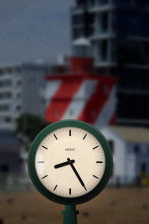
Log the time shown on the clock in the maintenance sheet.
8:25
